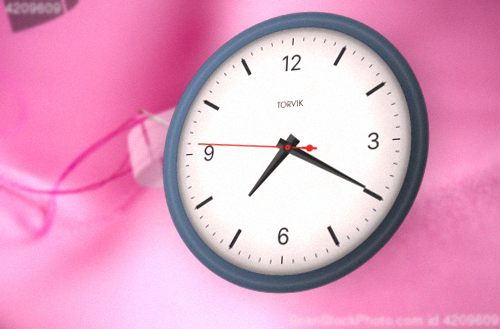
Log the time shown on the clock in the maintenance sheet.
7:19:46
